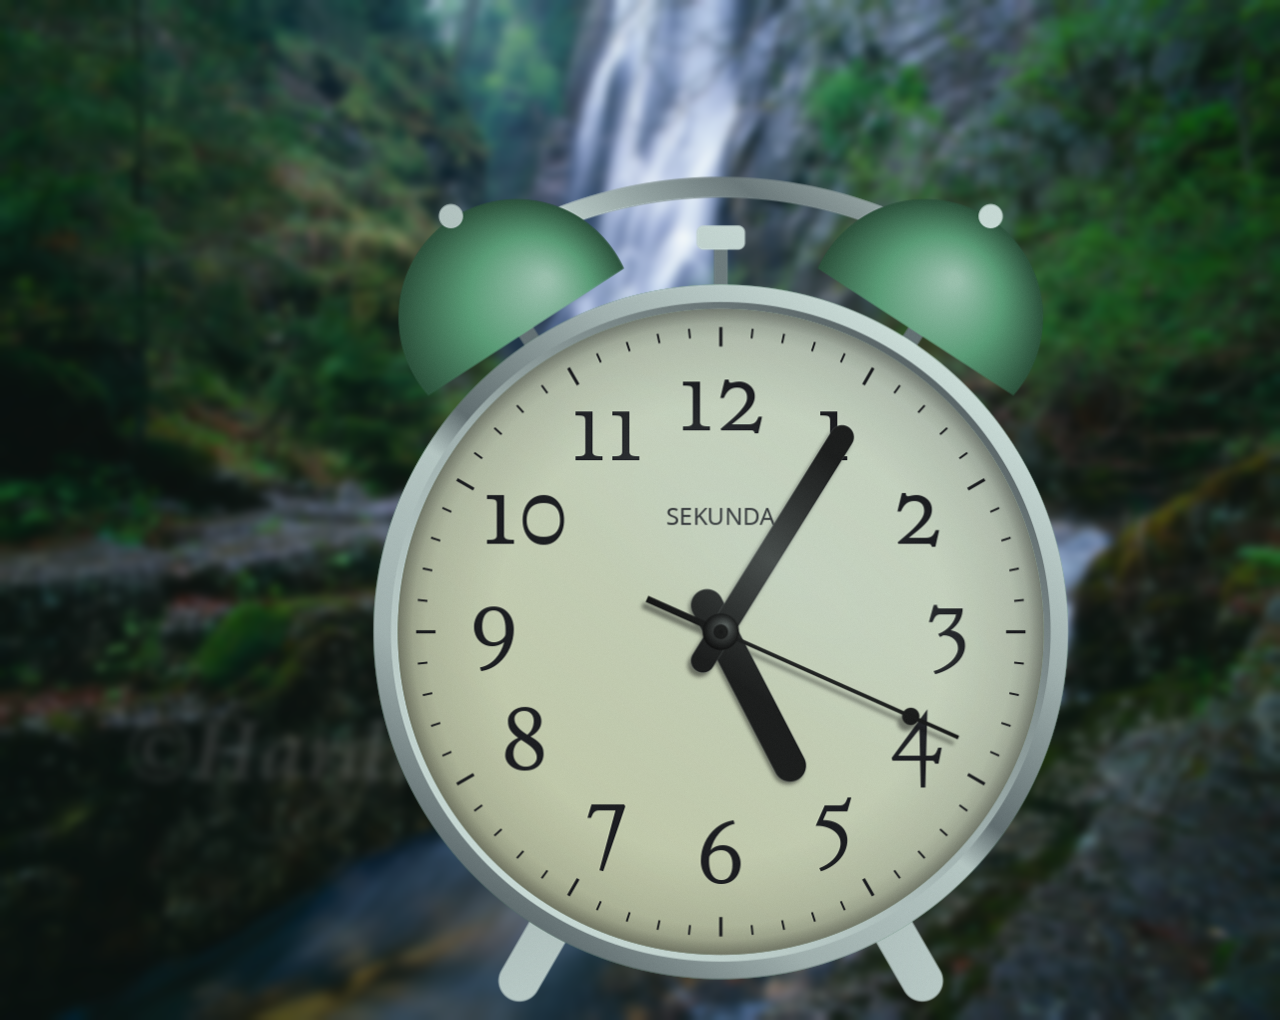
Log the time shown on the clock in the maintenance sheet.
5:05:19
